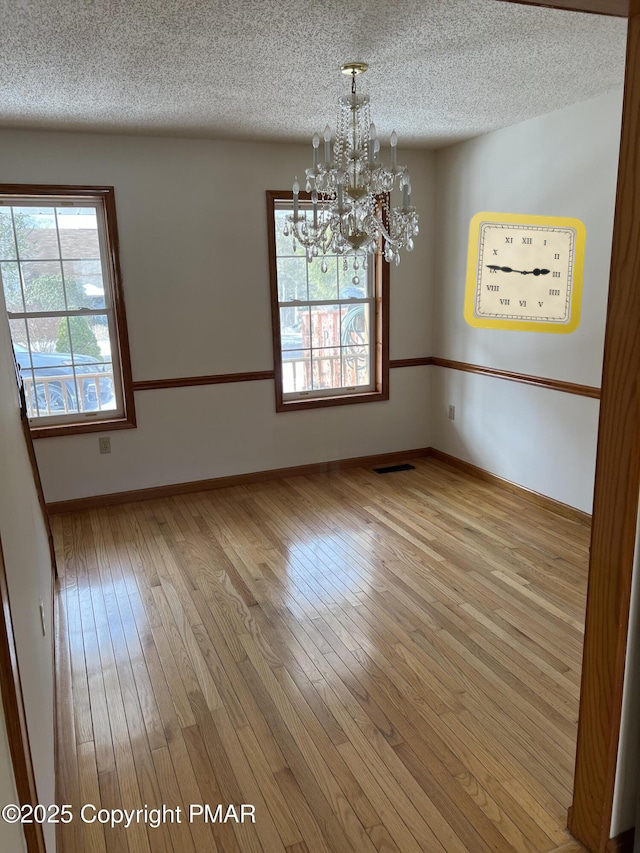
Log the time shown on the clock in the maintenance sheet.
2:46
